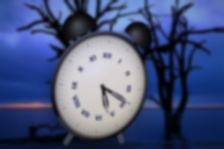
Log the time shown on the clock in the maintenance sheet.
5:19
